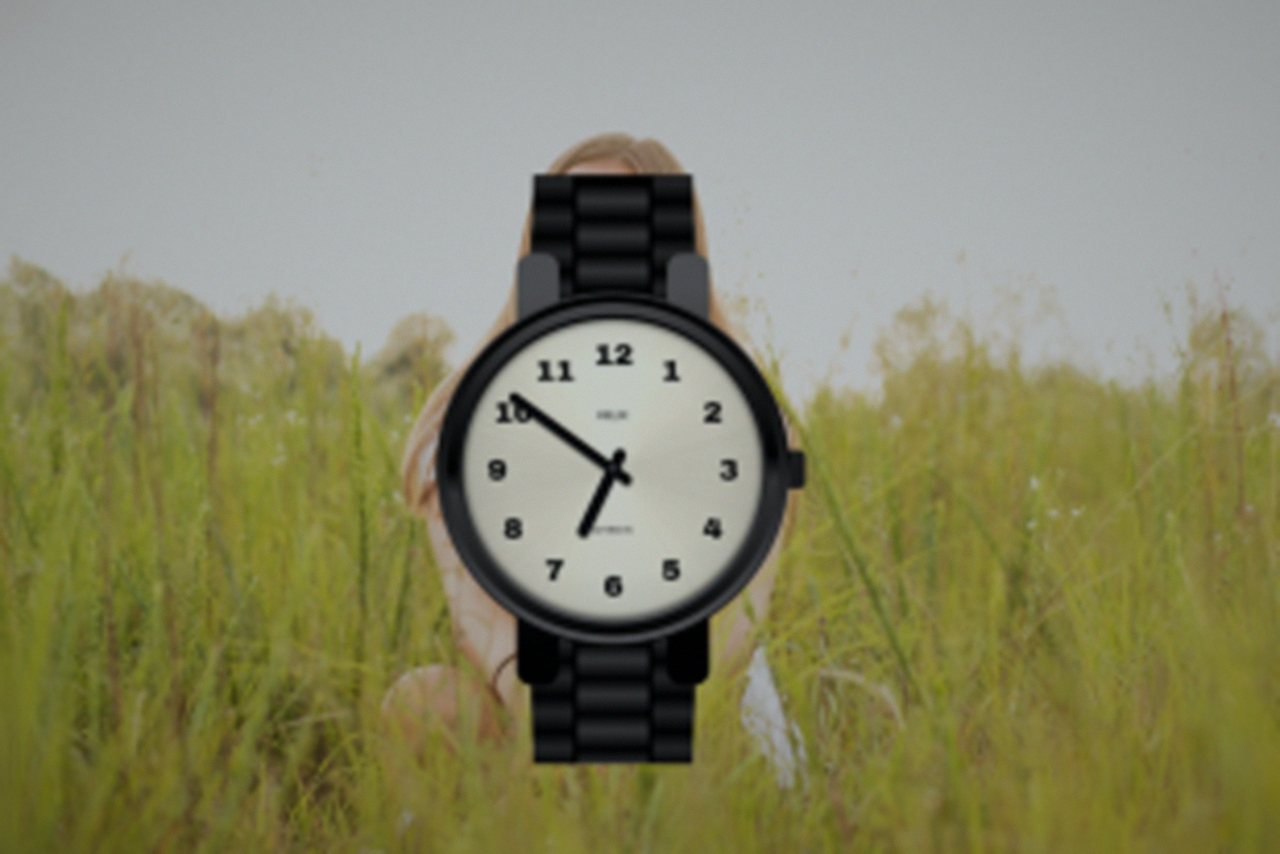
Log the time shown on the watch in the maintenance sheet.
6:51
